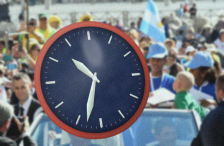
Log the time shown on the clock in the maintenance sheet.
10:33
